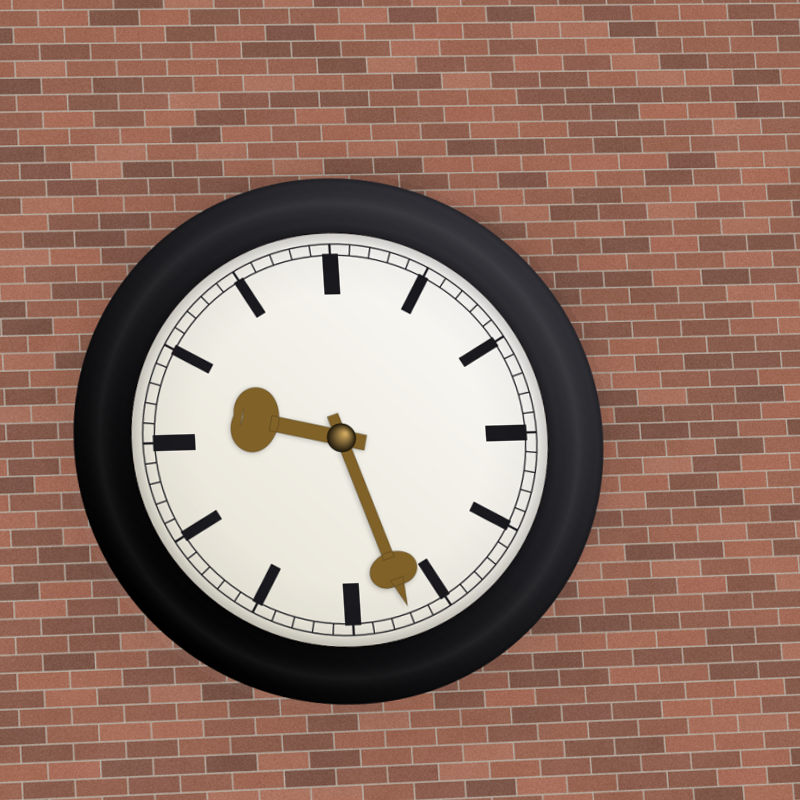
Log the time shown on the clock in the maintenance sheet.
9:27
